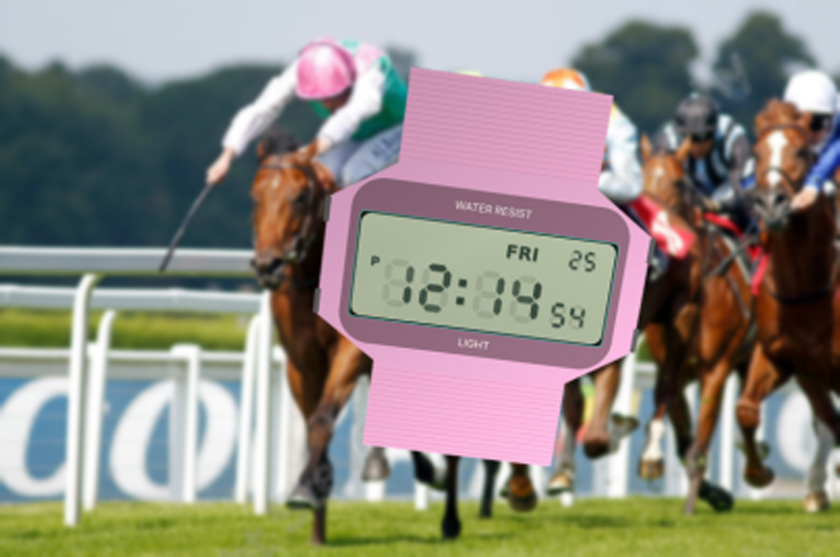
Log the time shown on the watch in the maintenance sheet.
12:14:54
